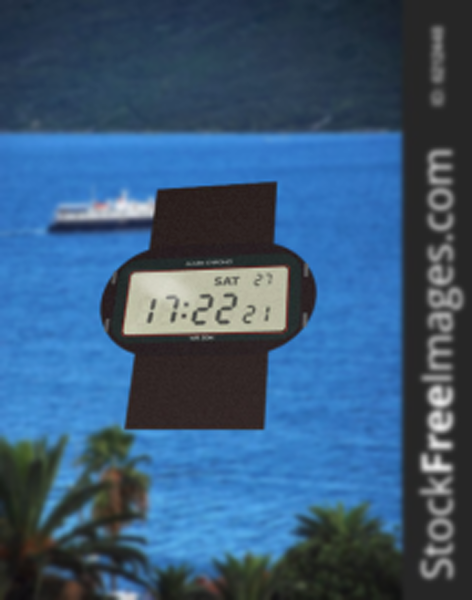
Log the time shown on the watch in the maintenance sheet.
17:22:21
